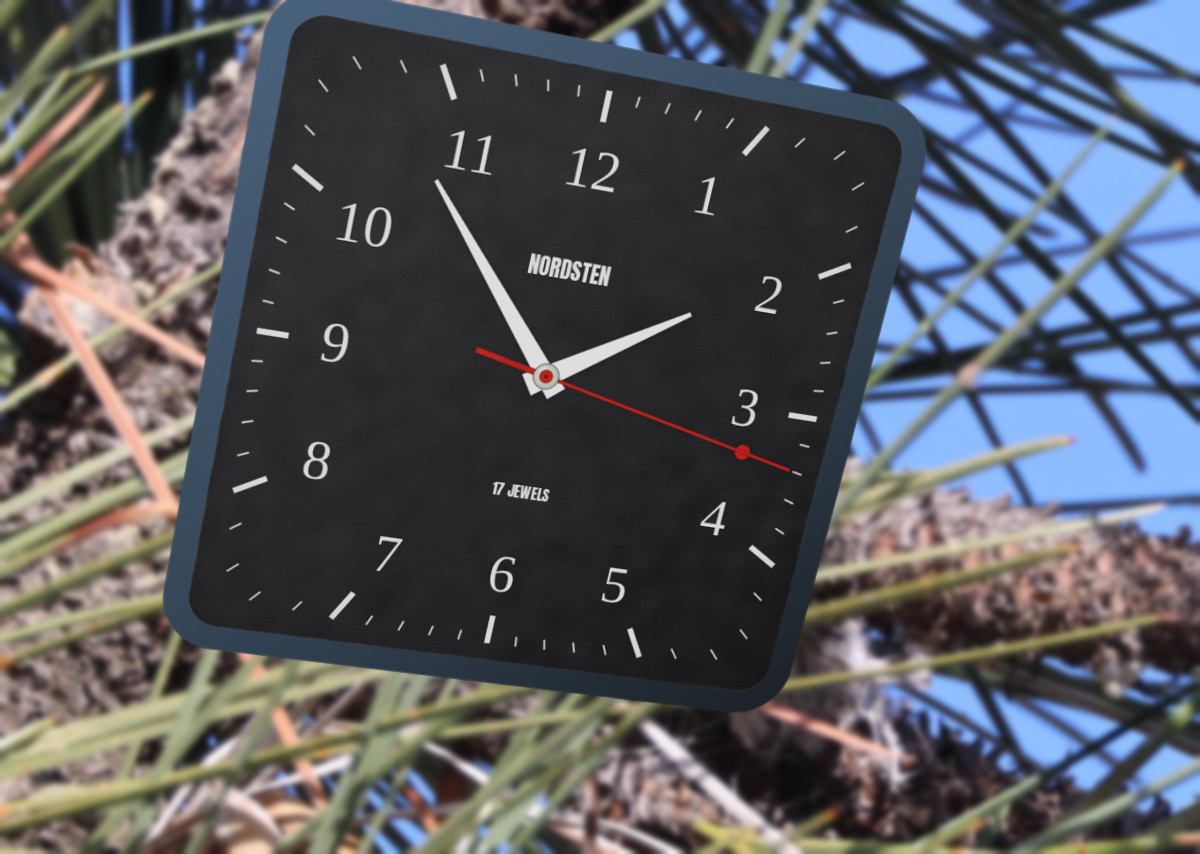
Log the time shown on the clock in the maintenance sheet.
1:53:17
